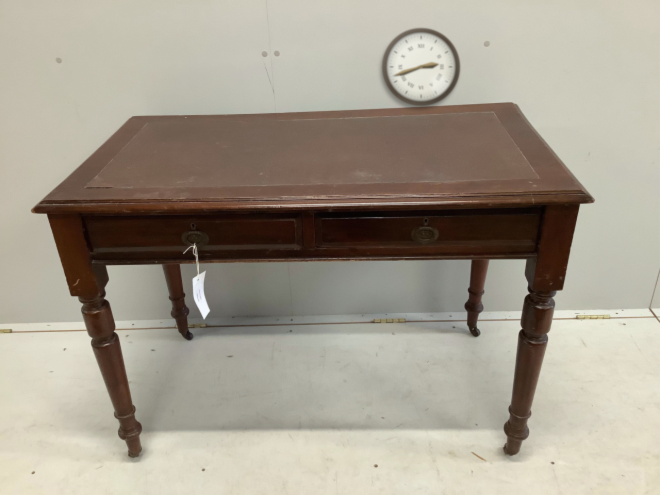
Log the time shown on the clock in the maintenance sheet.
2:42
